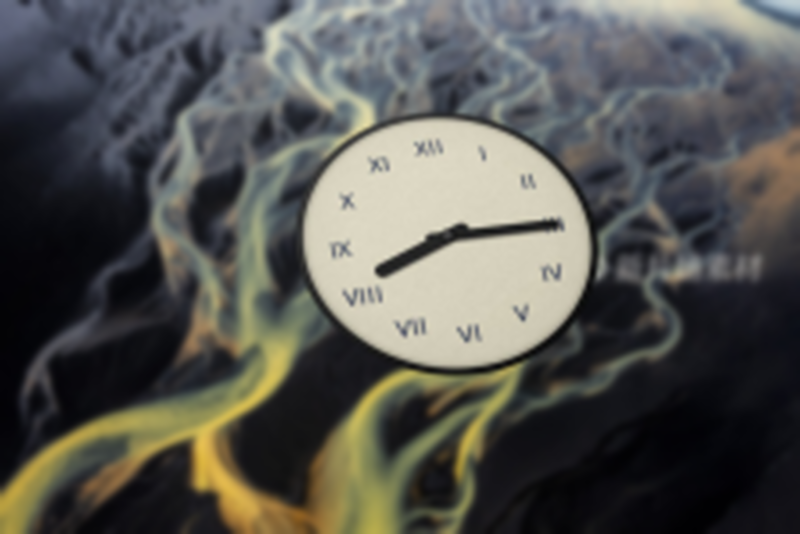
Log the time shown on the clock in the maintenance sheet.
8:15
